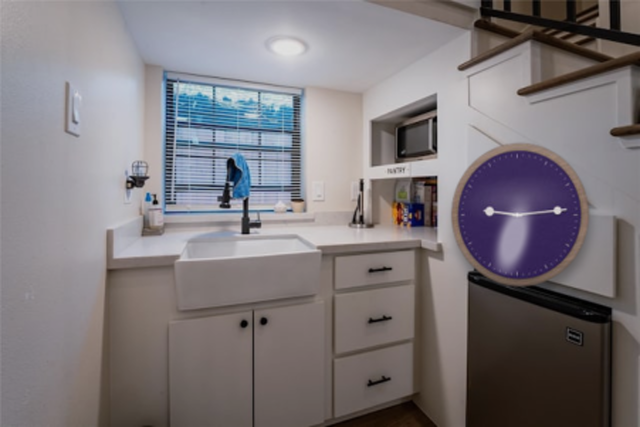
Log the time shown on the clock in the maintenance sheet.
9:14
